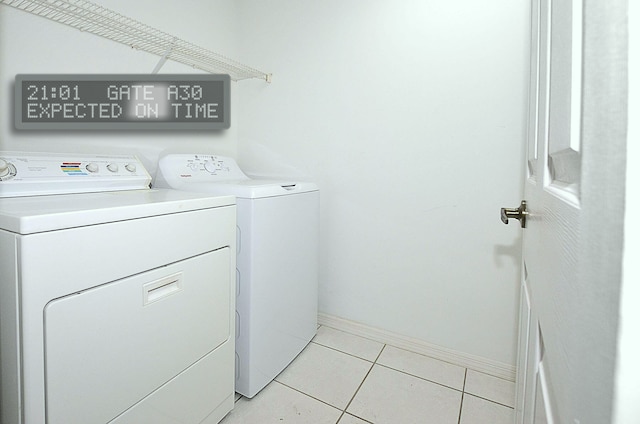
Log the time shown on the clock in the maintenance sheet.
21:01
